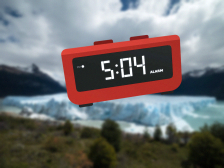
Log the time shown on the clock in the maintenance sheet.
5:04
